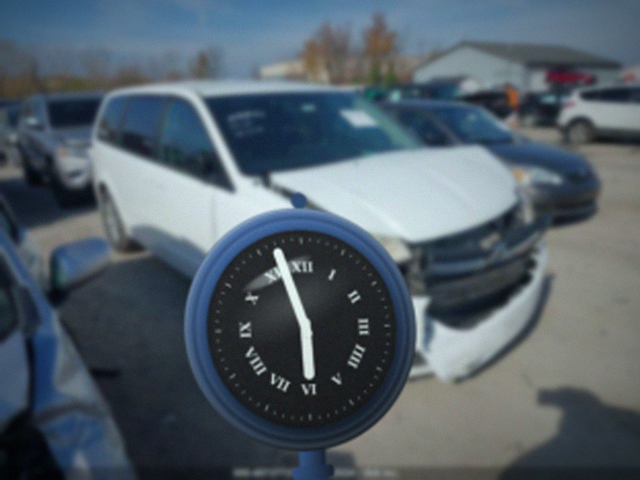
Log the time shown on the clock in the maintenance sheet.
5:57
